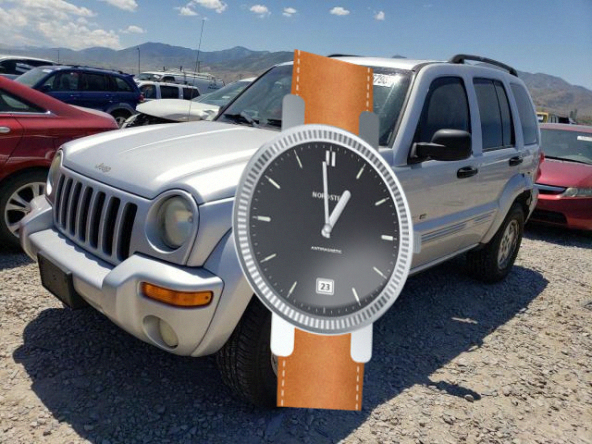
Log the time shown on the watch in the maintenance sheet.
12:59
